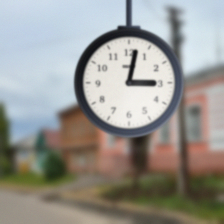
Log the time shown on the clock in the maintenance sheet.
3:02
